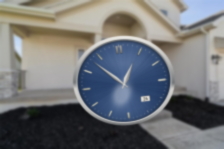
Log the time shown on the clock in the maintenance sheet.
12:53
